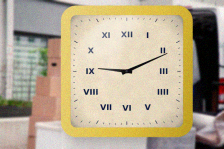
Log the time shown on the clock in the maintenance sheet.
9:11
